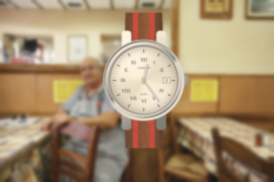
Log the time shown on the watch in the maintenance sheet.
12:24
